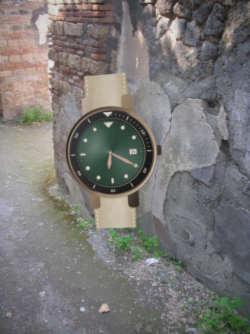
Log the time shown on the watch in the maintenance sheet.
6:20
